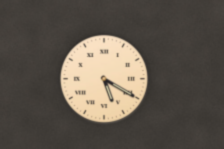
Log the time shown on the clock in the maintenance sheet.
5:20
